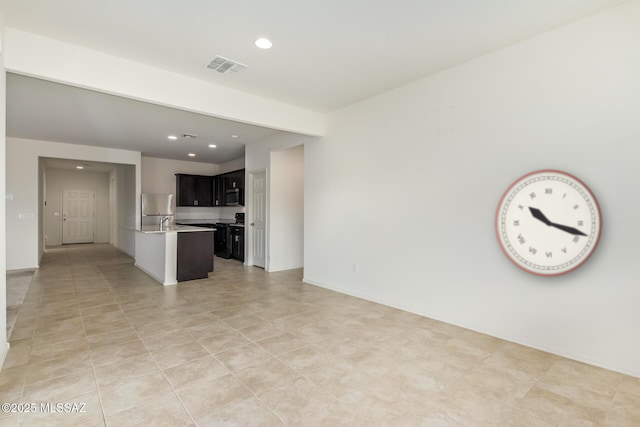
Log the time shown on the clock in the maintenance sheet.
10:18
